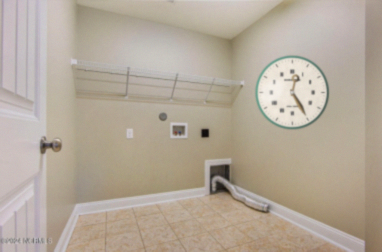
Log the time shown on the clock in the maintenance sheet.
12:25
